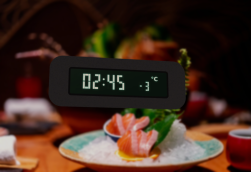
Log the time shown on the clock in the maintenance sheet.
2:45
